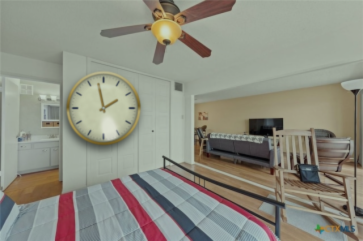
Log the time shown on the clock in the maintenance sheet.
1:58
